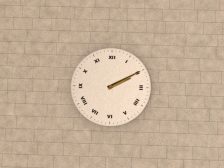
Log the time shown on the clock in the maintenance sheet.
2:10
